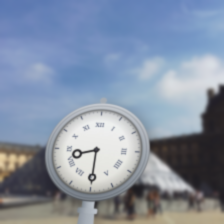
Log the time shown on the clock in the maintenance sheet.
8:30
